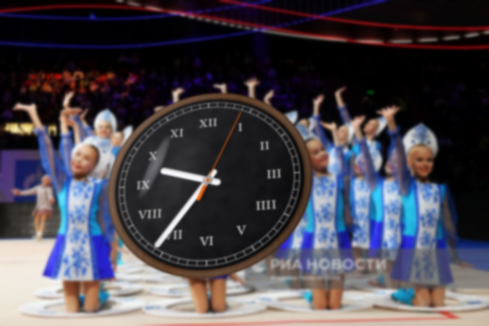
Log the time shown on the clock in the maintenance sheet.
9:36:04
